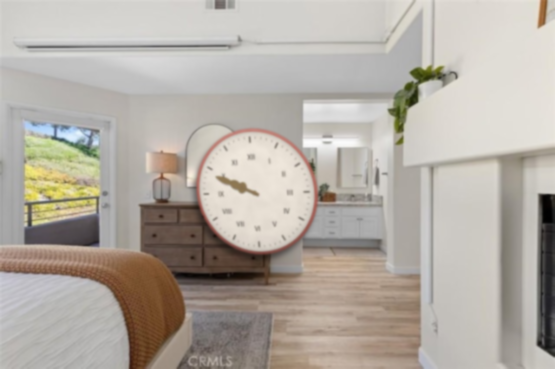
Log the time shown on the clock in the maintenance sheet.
9:49
